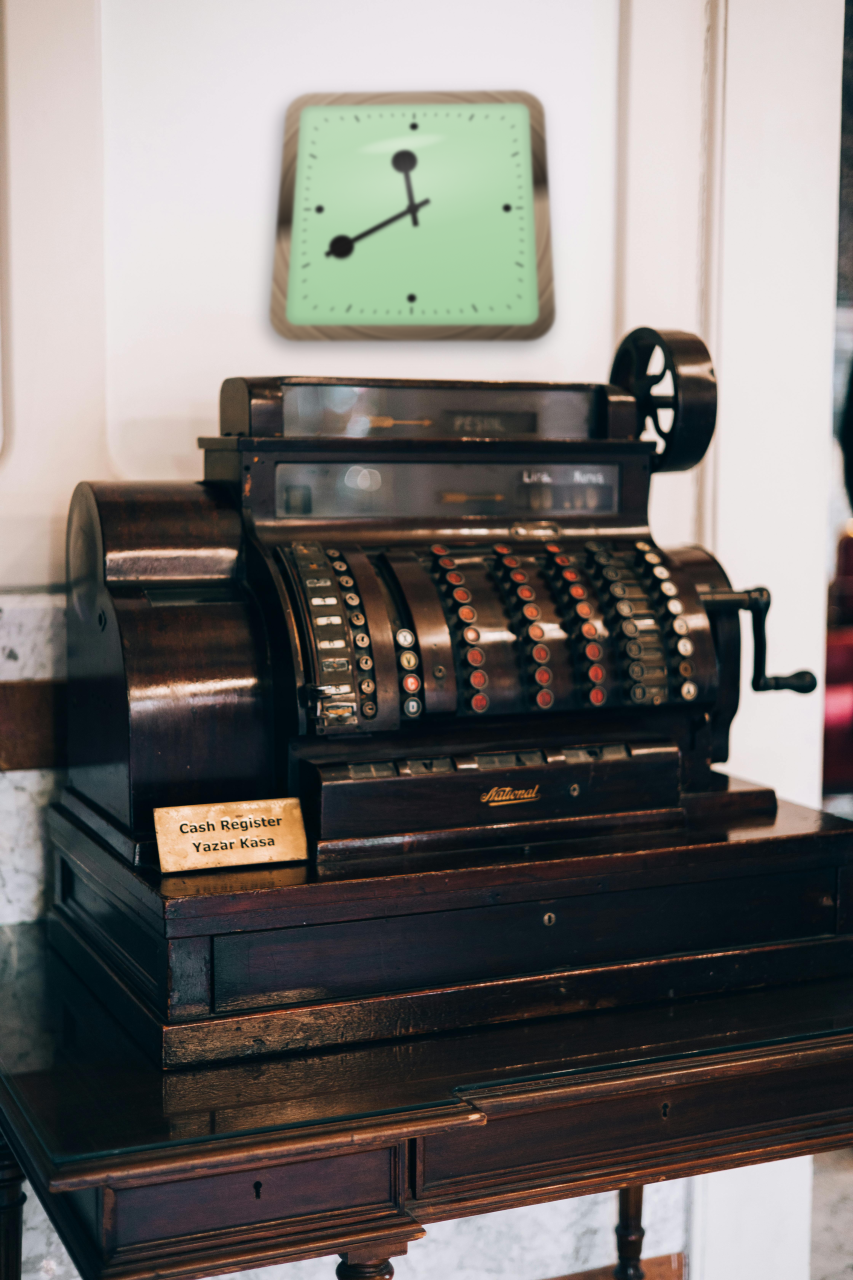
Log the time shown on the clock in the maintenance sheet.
11:40
